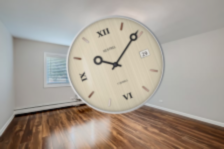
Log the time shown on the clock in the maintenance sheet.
10:09
